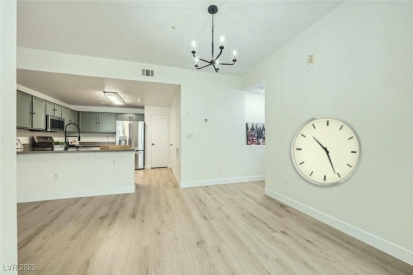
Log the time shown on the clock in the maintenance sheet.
10:26
